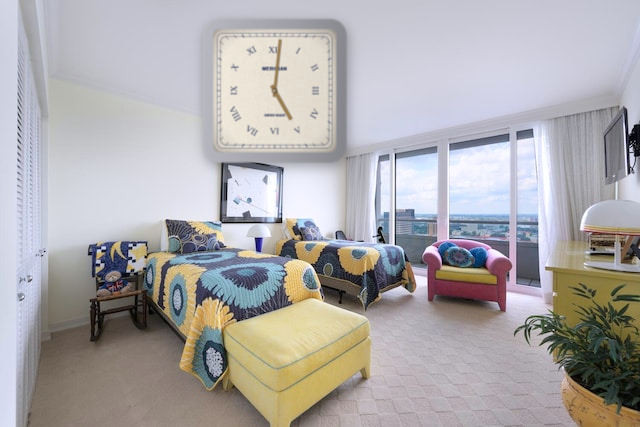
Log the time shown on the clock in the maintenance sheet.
5:01
